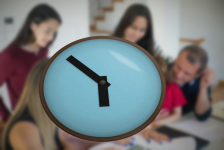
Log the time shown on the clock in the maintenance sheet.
5:52
